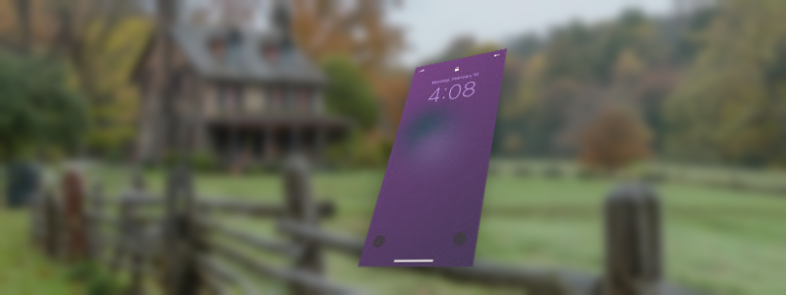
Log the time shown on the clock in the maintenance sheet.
4:08
